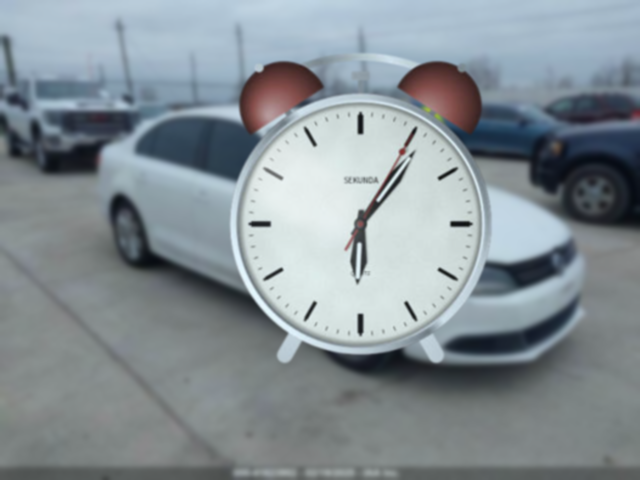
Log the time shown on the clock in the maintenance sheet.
6:06:05
